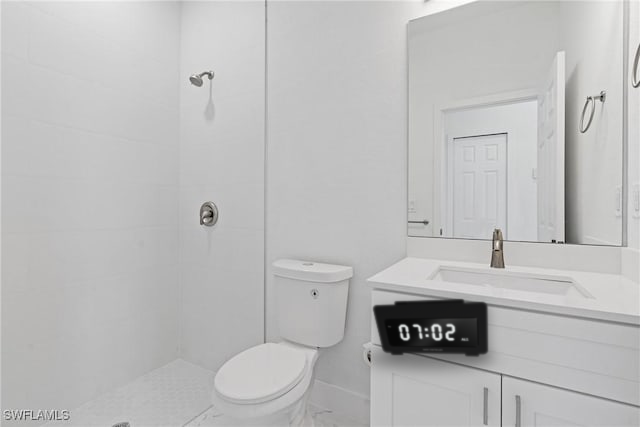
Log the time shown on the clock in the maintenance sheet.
7:02
